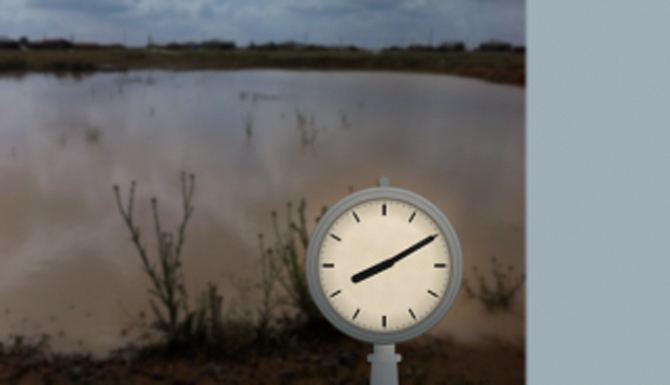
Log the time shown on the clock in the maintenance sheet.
8:10
